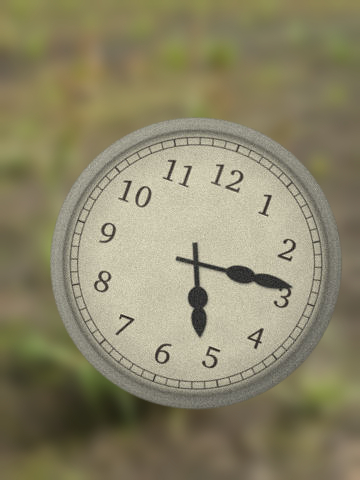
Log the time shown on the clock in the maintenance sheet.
5:14
